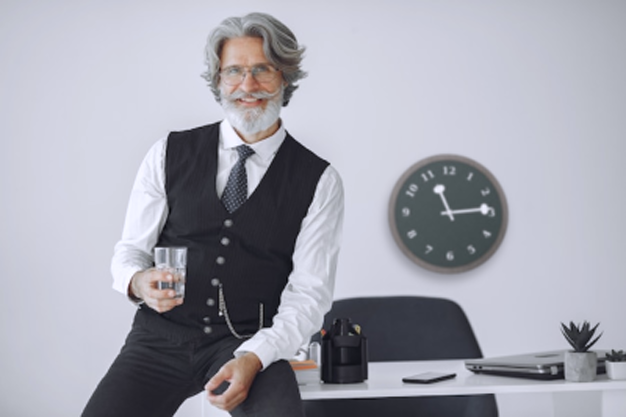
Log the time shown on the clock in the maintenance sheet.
11:14
